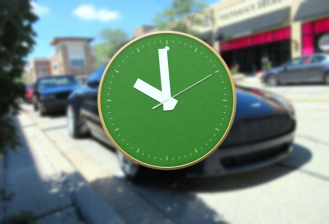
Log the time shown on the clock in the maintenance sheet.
9:59:10
